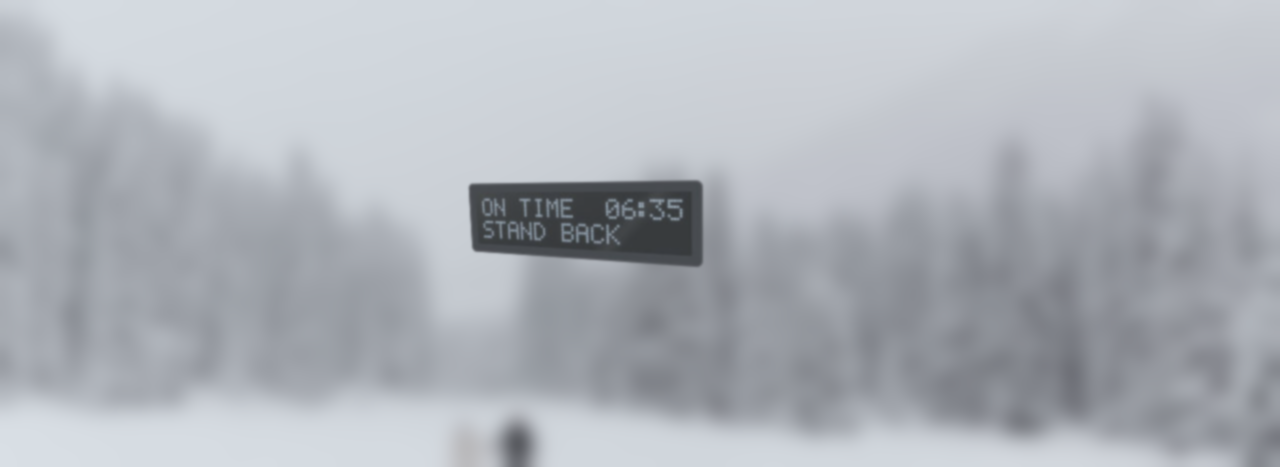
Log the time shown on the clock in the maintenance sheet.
6:35
